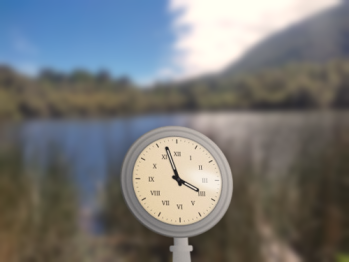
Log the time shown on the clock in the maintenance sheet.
3:57
